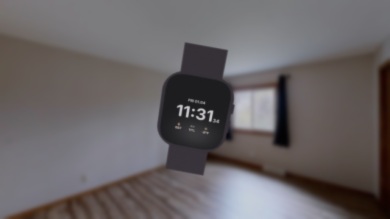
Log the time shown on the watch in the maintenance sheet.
11:31
